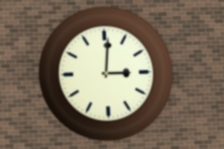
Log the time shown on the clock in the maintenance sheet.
3:01
